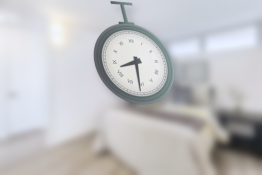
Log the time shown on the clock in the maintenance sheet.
8:31
